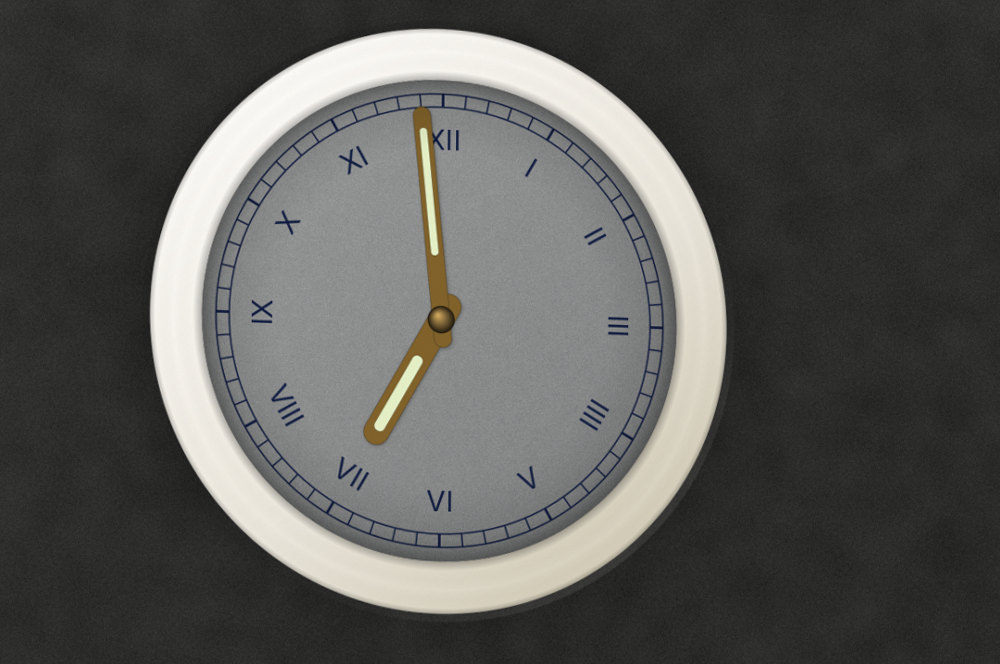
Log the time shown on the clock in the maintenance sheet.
6:59
